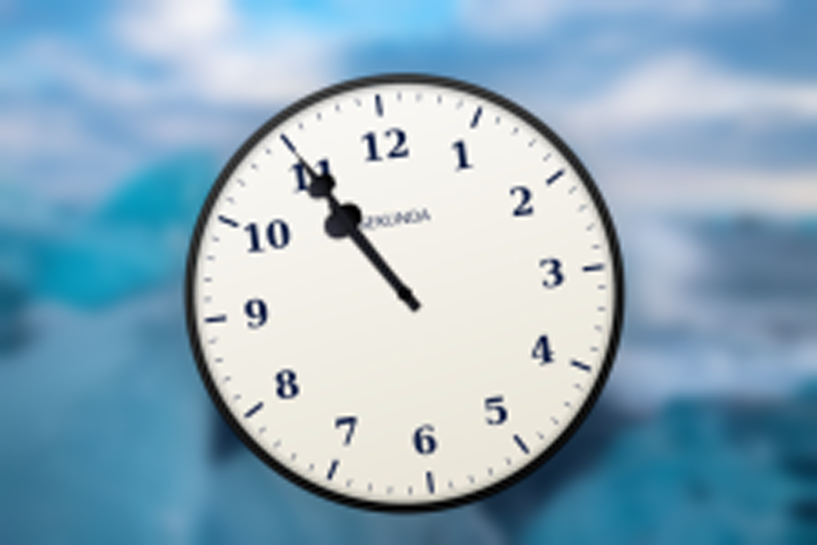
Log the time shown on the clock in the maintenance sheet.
10:55
